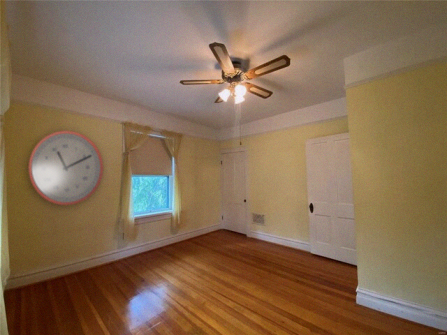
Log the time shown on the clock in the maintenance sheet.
11:11
